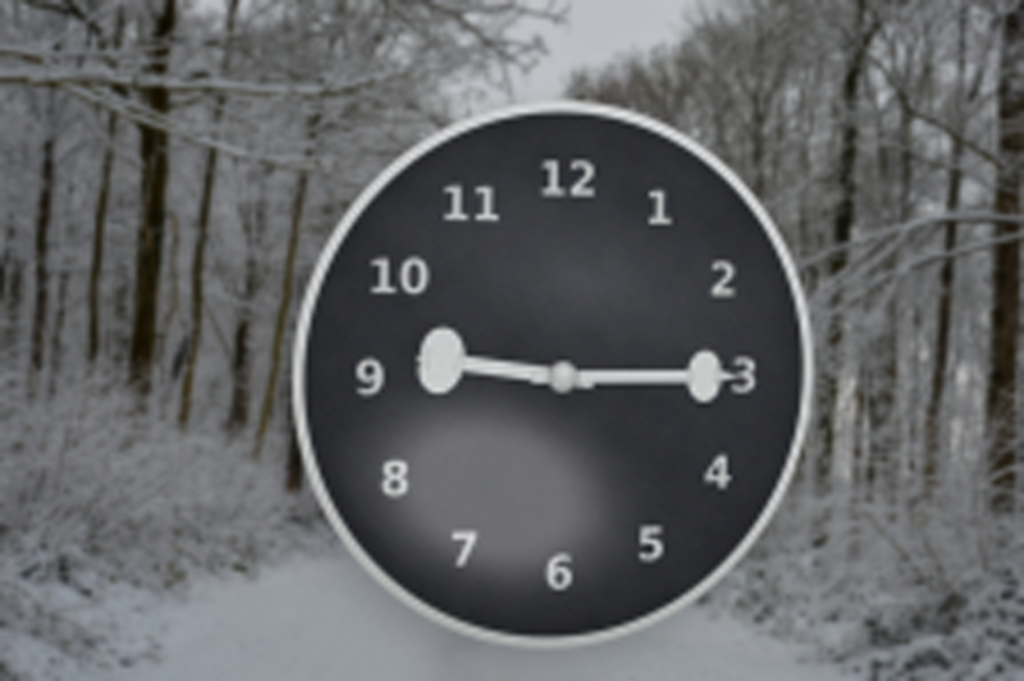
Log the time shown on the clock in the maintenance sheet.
9:15
